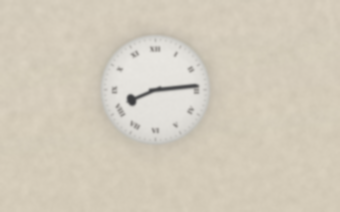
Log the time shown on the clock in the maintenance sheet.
8:14
